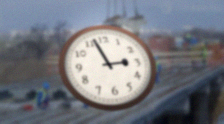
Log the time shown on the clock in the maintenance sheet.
2:57
